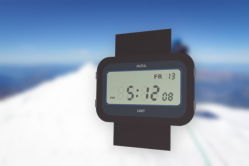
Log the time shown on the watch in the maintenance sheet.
5:12:08
